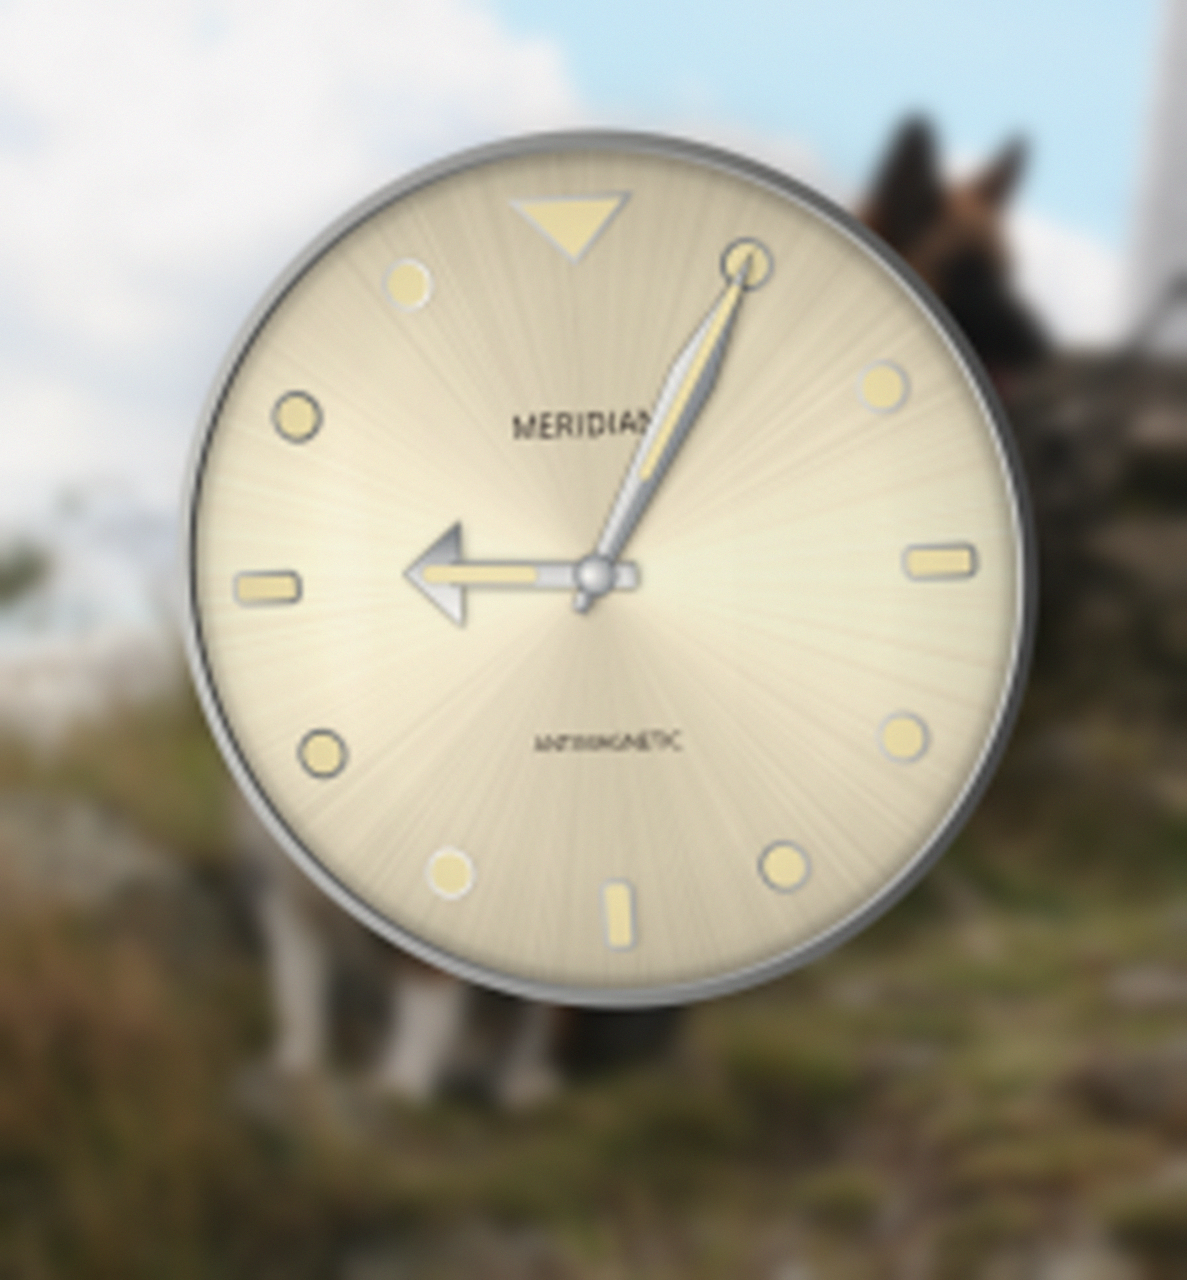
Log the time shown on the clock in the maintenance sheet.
9:05
